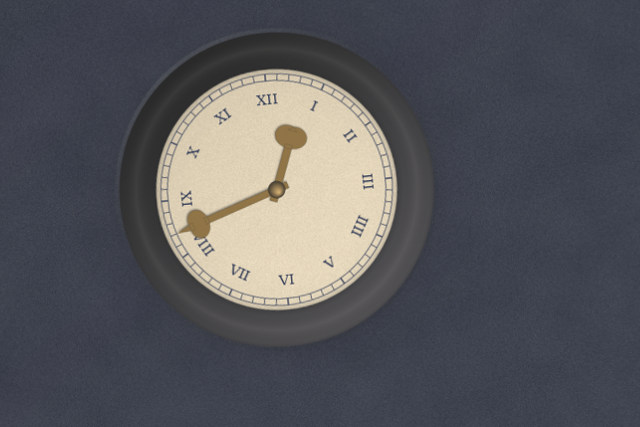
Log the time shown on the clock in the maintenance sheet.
12:42
